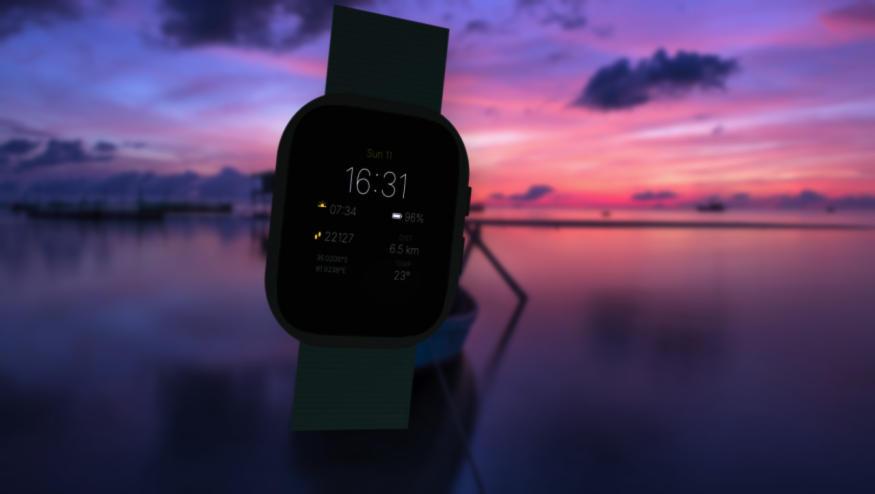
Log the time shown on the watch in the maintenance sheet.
16:31
